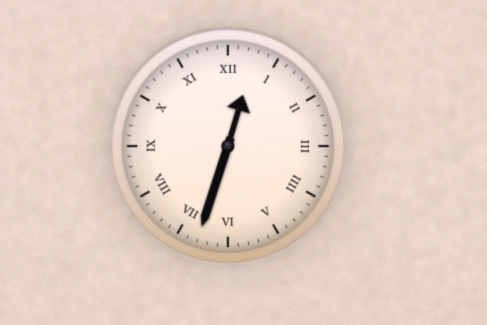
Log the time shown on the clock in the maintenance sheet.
12:33
